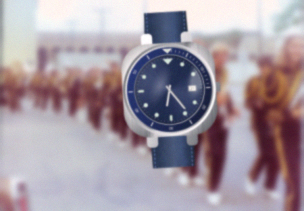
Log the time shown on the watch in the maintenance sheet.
6:24
